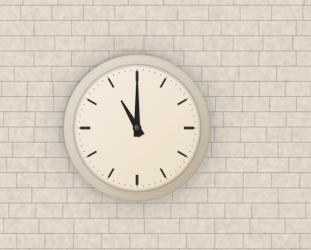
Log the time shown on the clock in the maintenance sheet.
11:00
